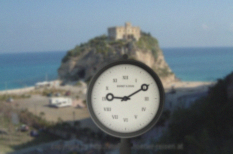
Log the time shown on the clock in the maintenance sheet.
9:10
